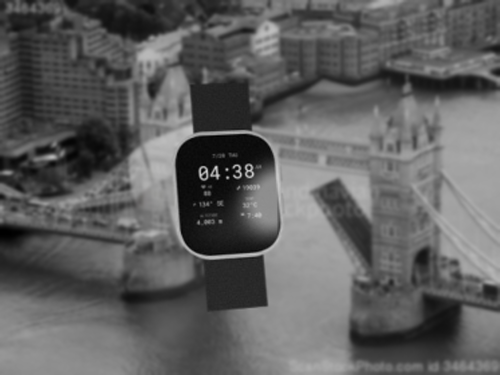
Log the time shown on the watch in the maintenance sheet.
4:38
